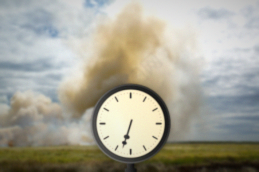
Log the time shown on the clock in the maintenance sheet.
6:33
